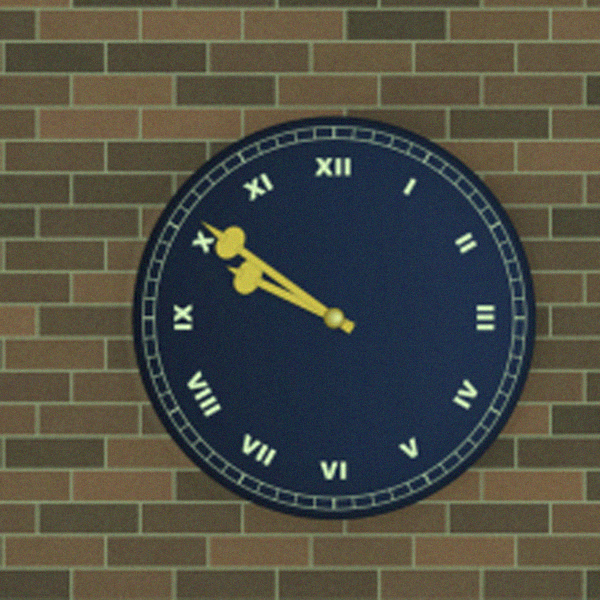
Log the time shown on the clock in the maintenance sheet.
9:51
